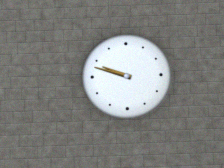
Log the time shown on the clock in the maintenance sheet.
9:48
